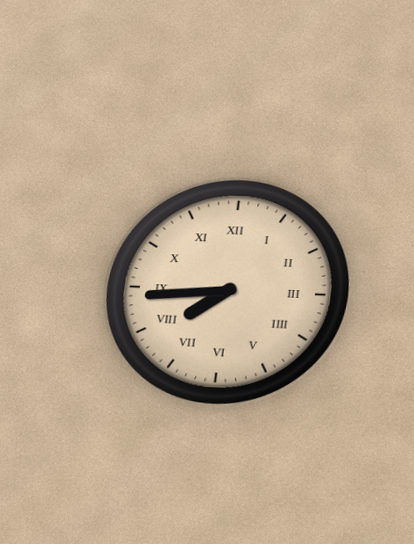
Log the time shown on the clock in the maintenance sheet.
7:44
